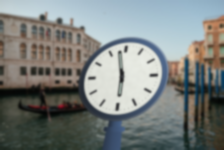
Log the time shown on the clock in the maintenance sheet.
5:58
